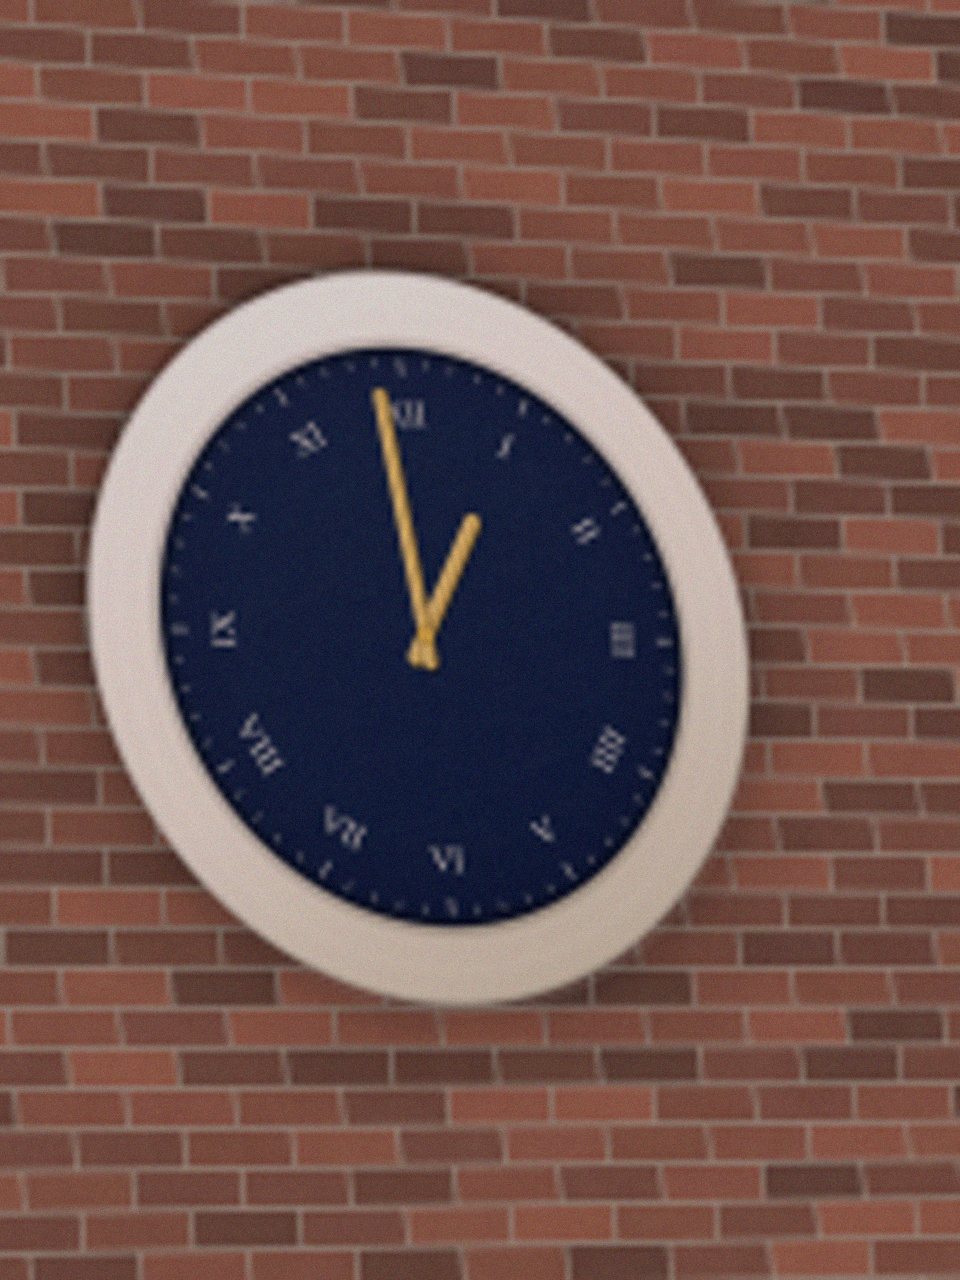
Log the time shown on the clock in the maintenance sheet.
12:59
